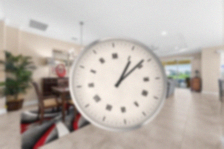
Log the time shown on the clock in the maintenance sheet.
1:09
